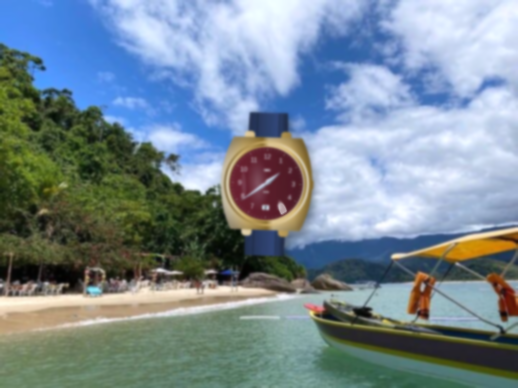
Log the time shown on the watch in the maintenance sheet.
1:39
